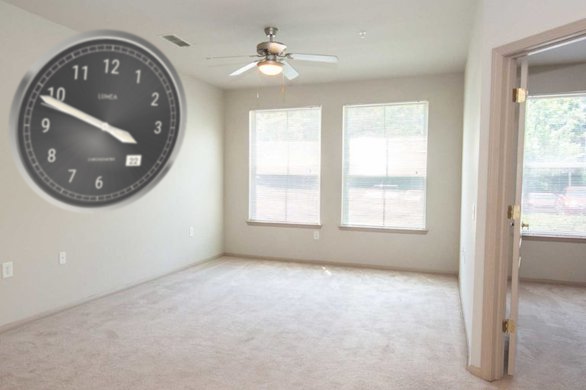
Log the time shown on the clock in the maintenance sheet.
3:48:48
